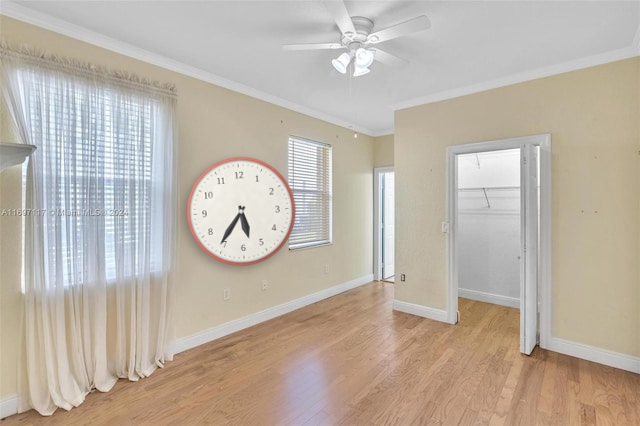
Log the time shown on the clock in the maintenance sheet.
5:36
